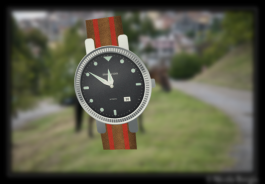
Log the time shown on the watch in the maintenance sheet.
11:51
